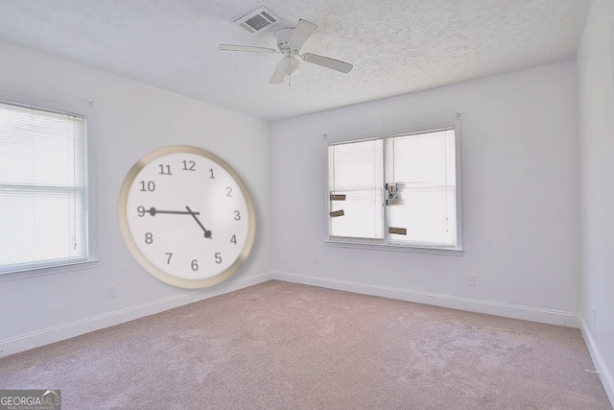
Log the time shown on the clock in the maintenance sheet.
4:45
